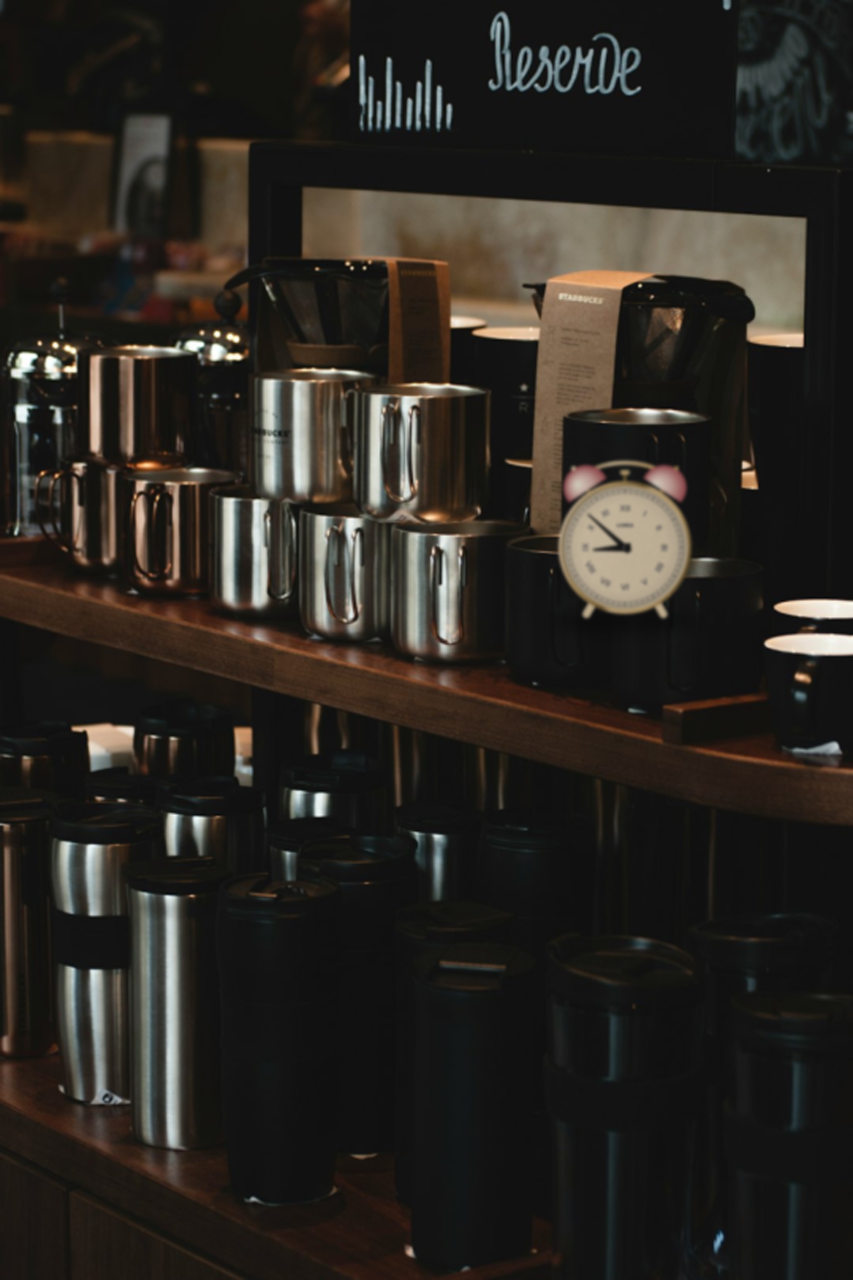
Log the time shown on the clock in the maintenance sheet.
8:52
